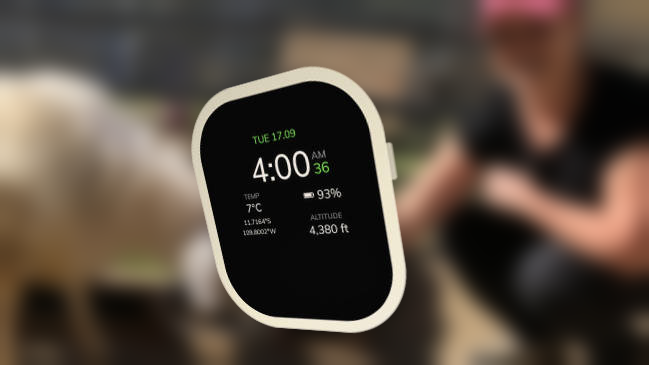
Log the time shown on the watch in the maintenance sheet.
4:00:36
